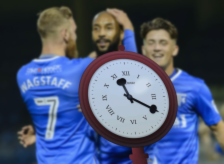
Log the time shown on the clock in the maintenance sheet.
11:20
